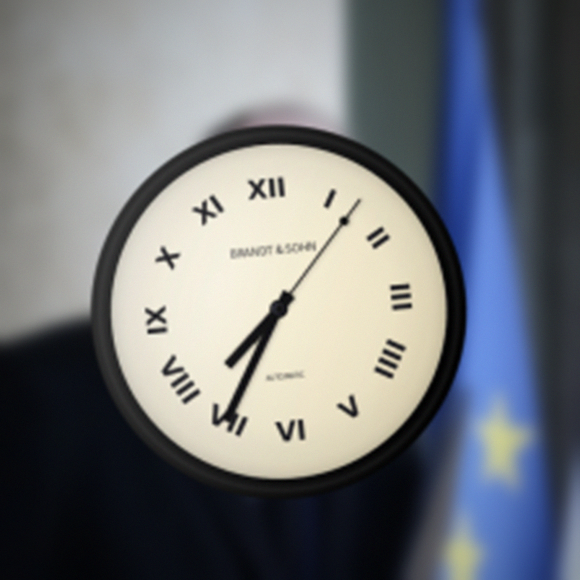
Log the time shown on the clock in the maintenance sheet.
7:35:07
